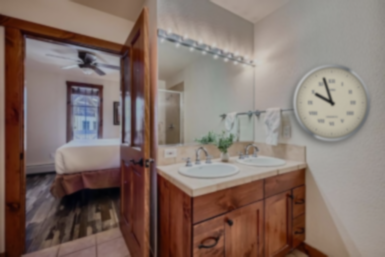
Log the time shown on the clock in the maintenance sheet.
9:57
